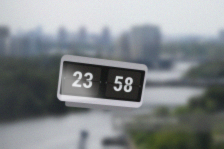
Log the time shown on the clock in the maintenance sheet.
23:58
